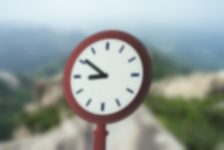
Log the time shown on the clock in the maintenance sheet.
8:51
